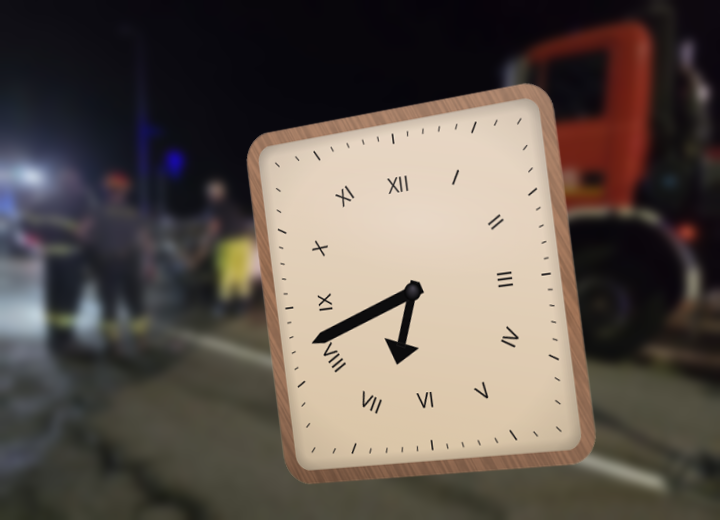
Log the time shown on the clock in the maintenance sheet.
6:42
